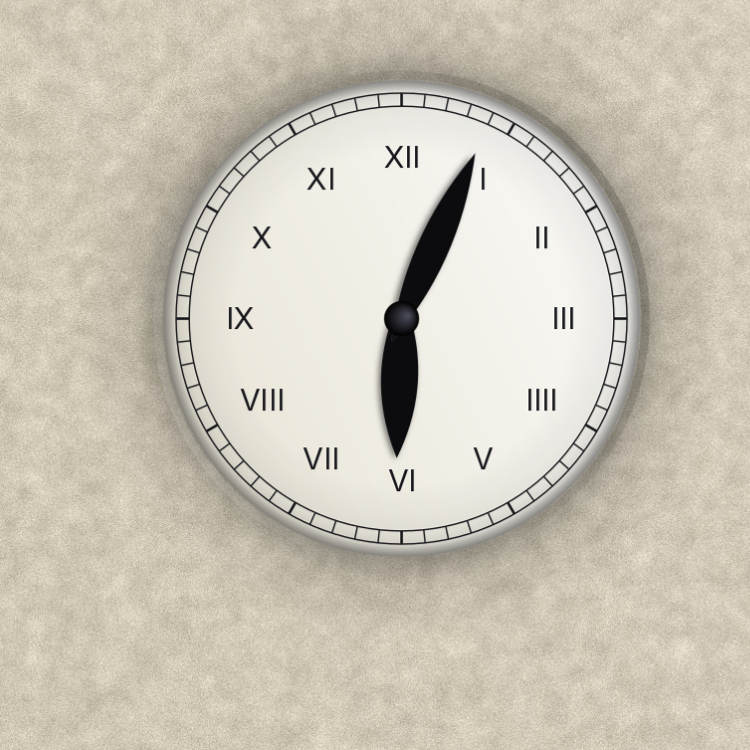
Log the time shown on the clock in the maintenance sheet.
6:04
